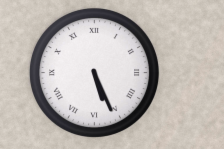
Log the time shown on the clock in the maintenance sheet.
5:26
